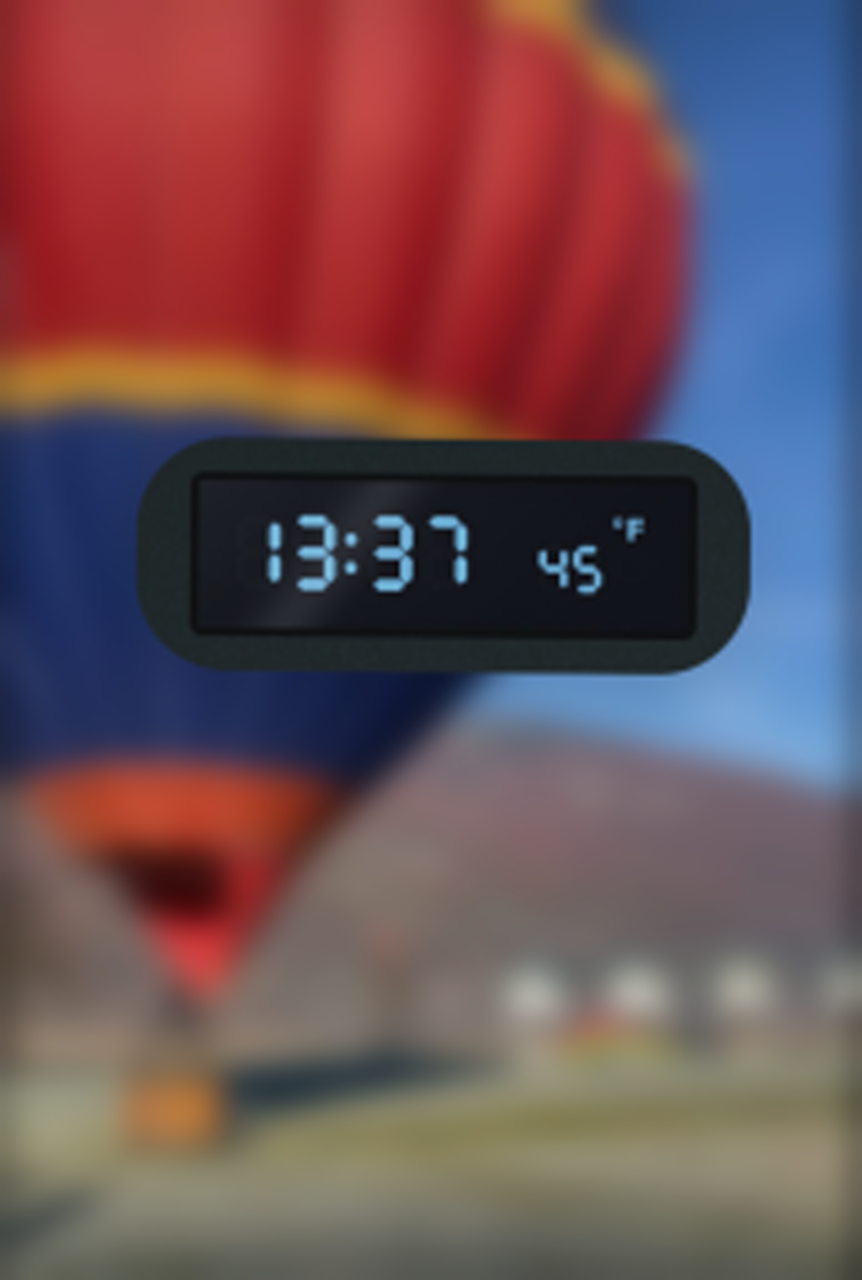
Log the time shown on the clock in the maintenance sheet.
13:37
